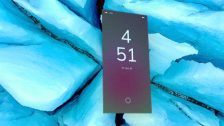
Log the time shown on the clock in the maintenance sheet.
4:51
